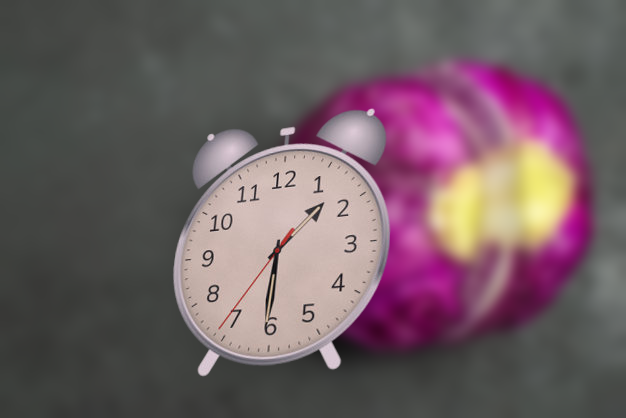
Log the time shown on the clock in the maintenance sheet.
1:30:36
